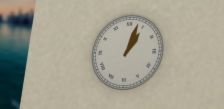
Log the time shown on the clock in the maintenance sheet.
1:03
